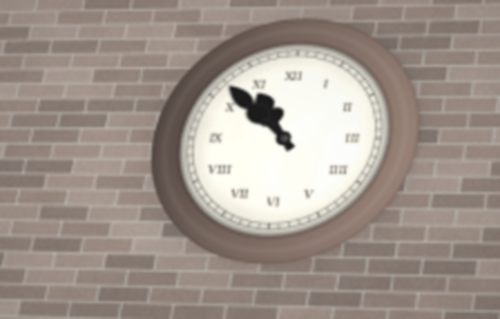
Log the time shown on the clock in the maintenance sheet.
10:52
